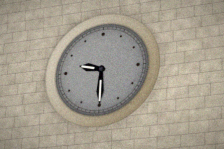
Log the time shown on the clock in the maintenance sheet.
9:30
